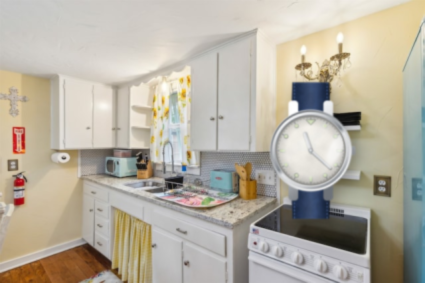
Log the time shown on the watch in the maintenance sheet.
11:22
